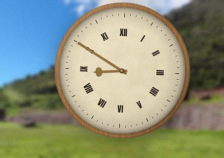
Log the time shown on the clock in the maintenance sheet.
8:50
